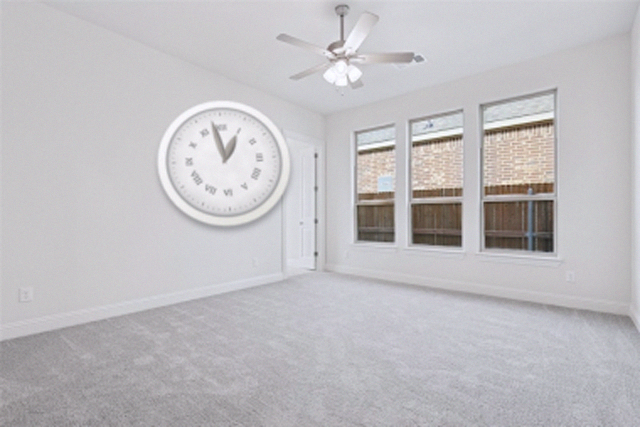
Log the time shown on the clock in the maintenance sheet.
12:58
